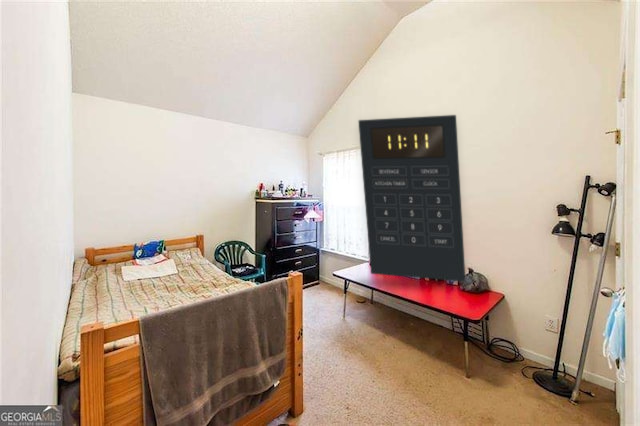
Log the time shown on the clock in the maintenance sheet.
11:11
